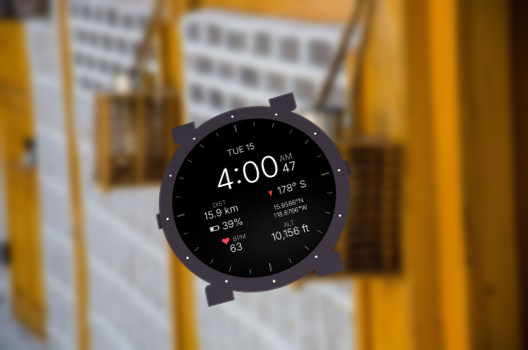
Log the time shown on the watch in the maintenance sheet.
4:00:47
